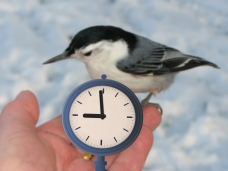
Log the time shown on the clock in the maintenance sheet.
8:59
